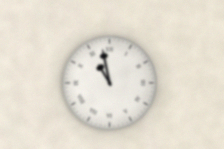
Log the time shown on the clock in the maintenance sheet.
10:58
